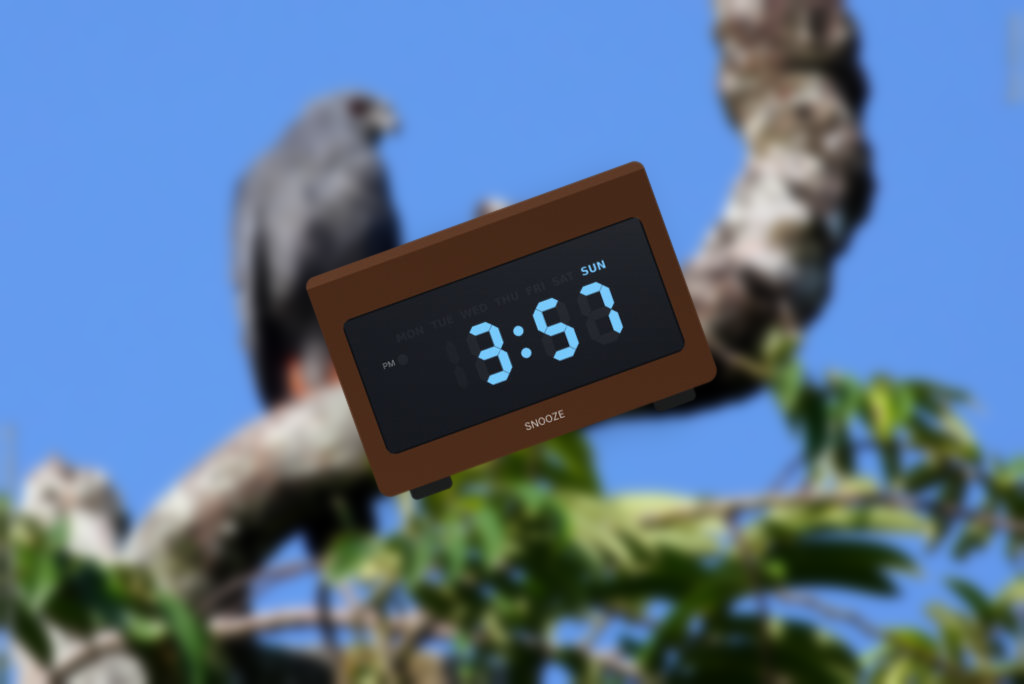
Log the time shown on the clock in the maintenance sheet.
3:57
